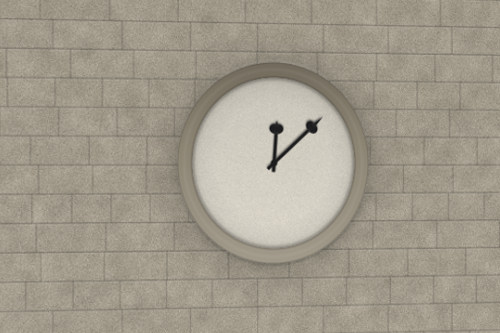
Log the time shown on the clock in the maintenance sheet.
12:08
